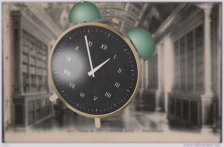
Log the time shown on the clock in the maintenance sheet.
12:54
